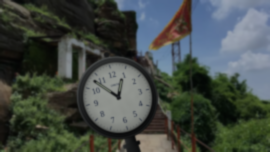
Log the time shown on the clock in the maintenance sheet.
12:53
